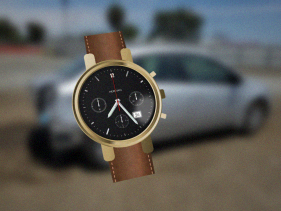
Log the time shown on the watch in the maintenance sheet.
7:25
